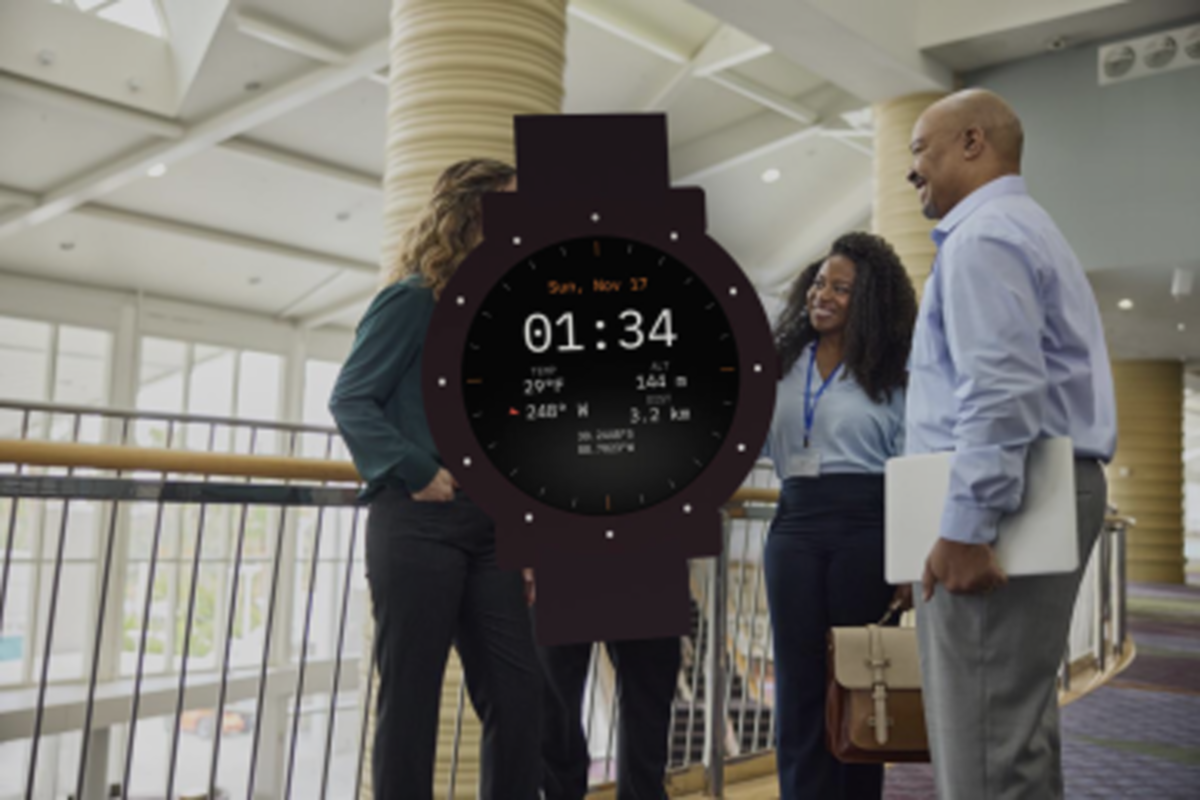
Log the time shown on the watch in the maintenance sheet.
1:34
